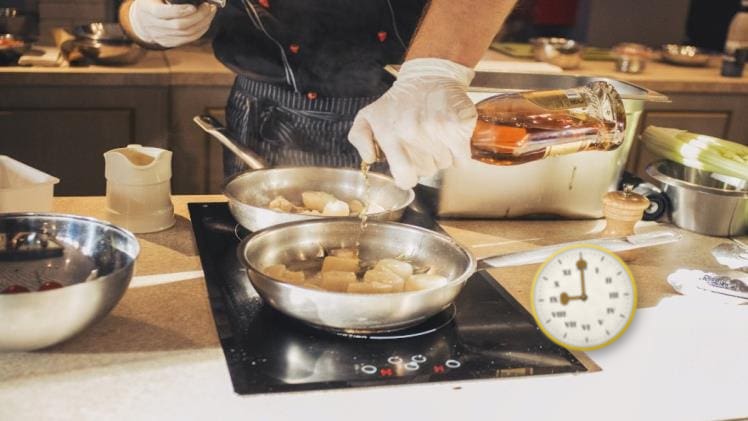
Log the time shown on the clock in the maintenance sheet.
9:00
